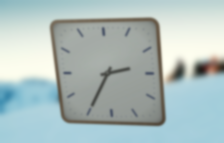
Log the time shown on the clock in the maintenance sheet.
2:35
